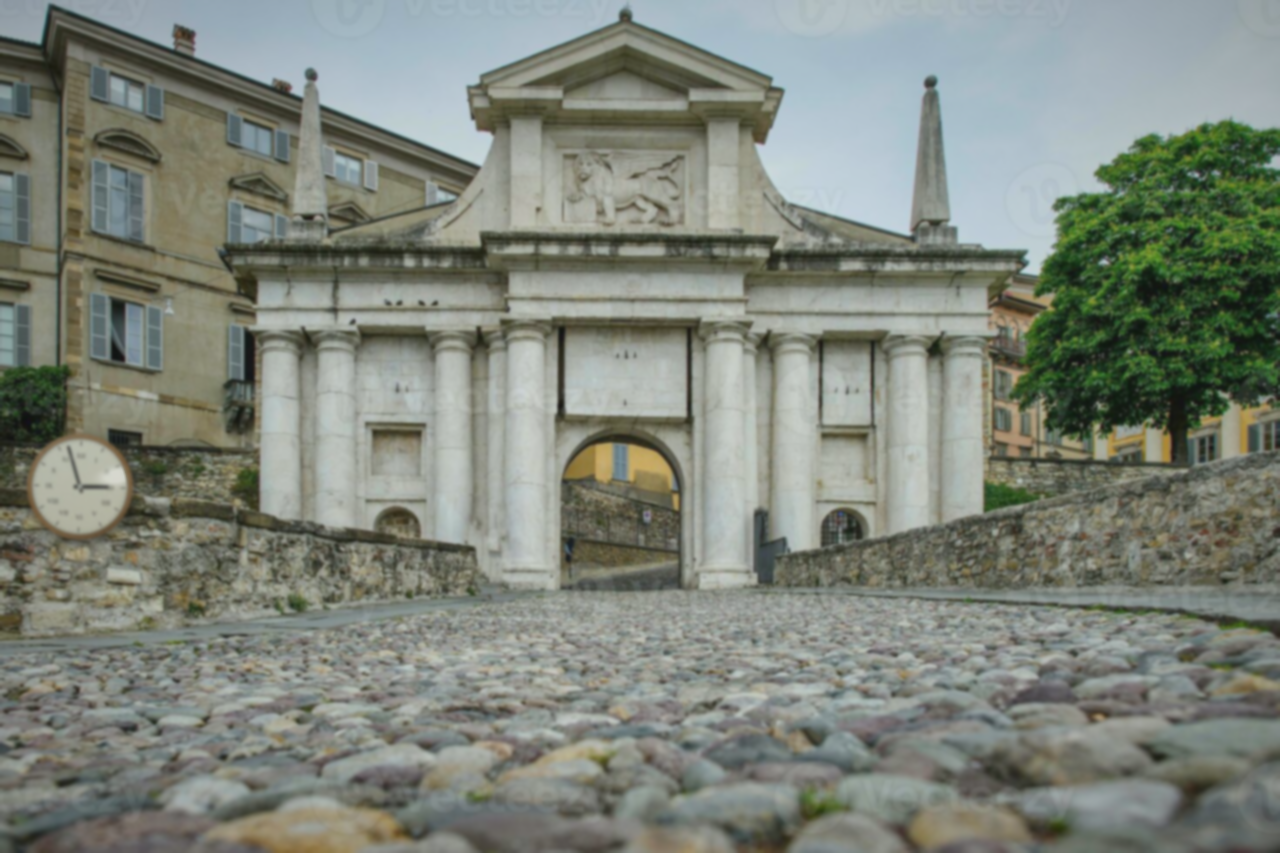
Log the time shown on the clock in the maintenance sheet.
2:57
